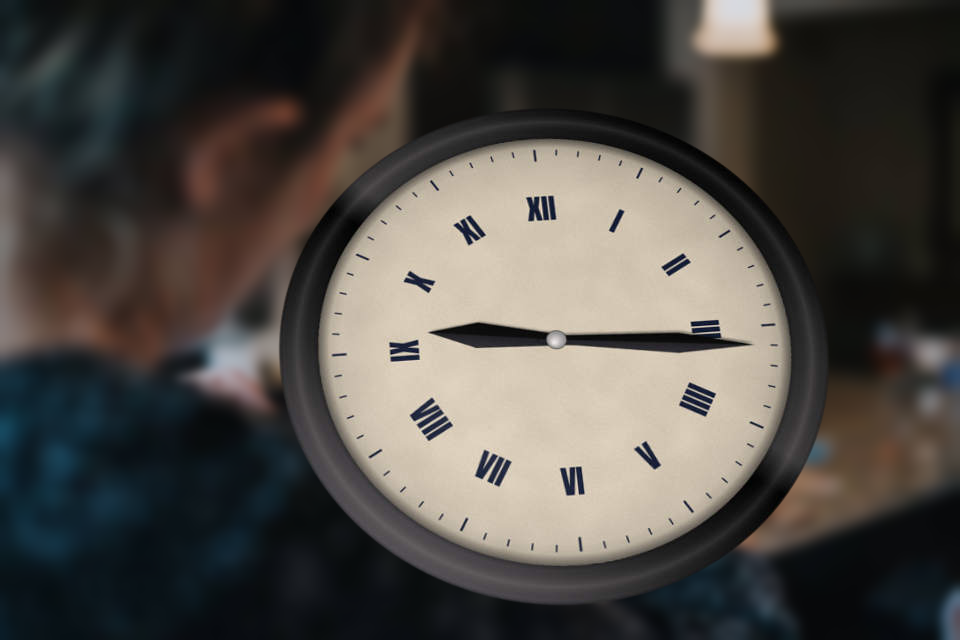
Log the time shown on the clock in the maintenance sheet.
9:16
